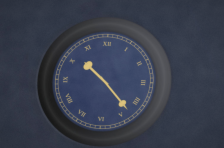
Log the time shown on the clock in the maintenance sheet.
10:23
